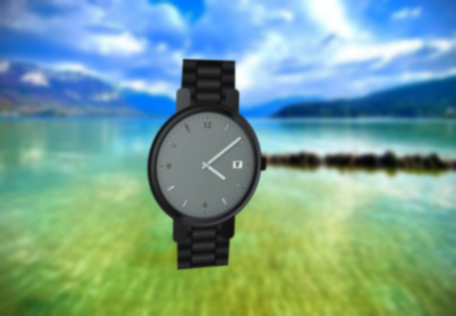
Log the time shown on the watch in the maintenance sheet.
4:09
